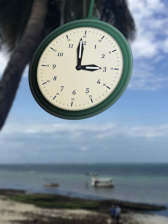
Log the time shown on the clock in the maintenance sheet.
2:59
